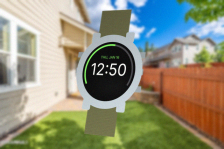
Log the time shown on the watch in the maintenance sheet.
12:50
